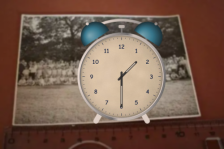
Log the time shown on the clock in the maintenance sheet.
1:30
